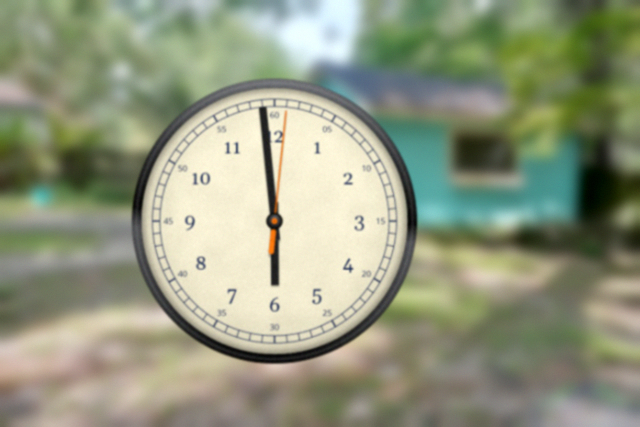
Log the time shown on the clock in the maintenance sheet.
5:59:01
